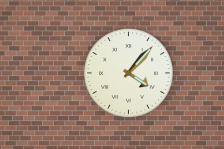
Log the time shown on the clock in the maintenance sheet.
4:07
